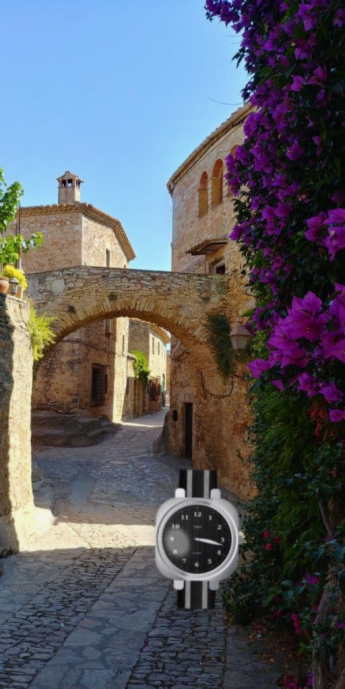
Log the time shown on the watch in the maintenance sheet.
3:17
